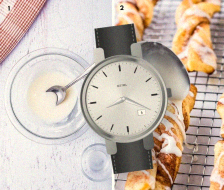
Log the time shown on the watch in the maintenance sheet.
8:20
